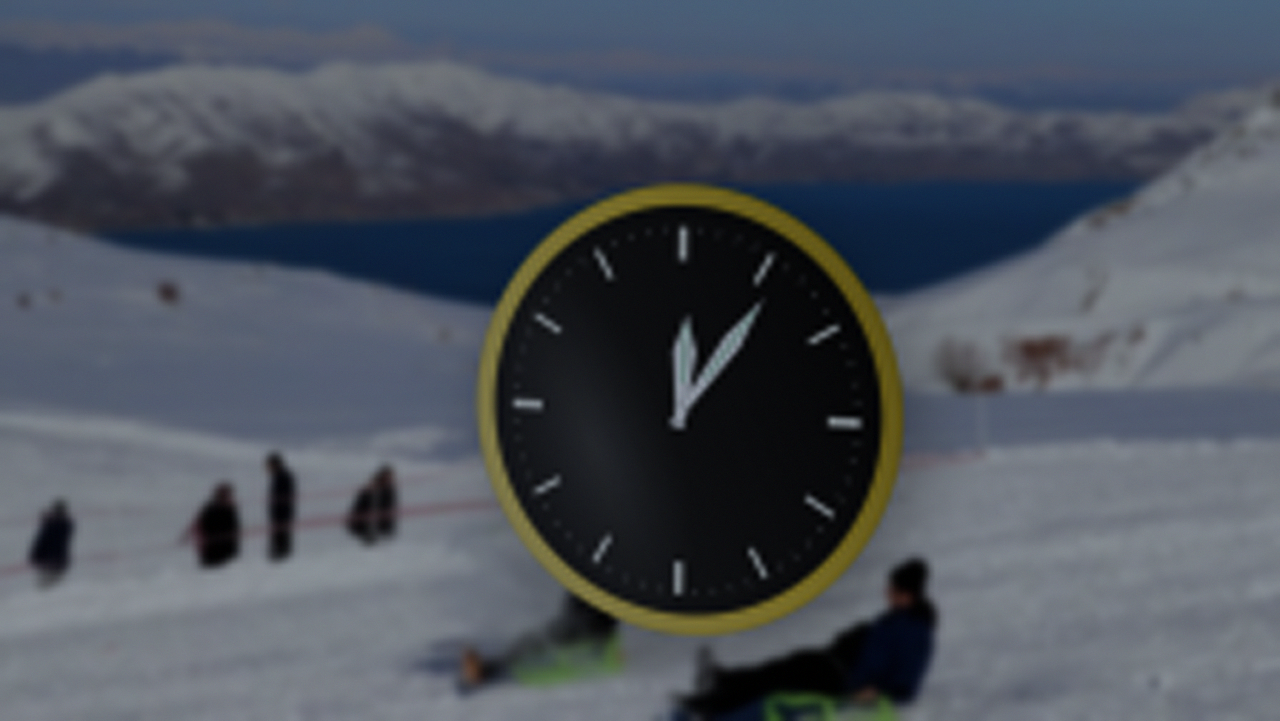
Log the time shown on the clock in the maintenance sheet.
12:06
